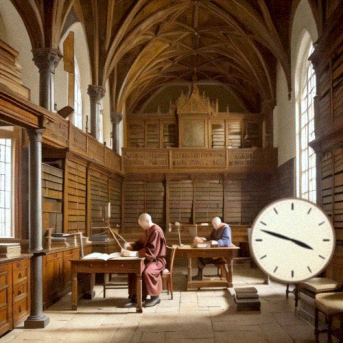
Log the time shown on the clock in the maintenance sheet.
3:48
